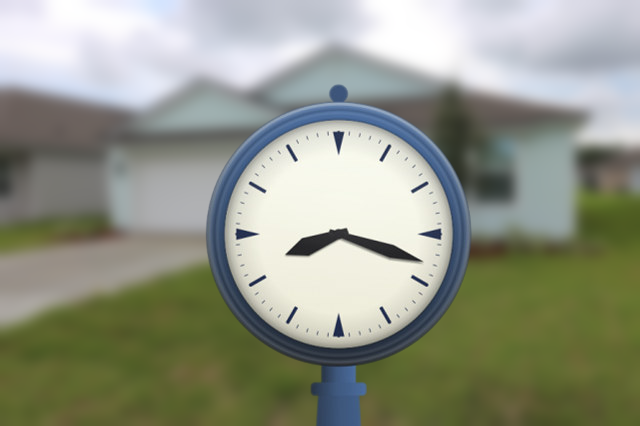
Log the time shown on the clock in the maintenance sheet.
8:18
